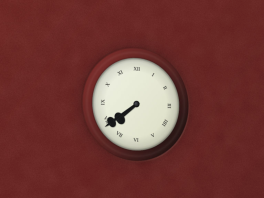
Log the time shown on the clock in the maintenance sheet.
7:39
